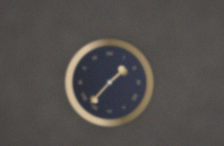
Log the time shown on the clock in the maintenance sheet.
1:37
